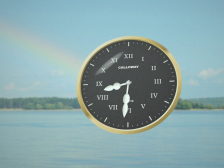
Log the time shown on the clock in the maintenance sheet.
8:31
